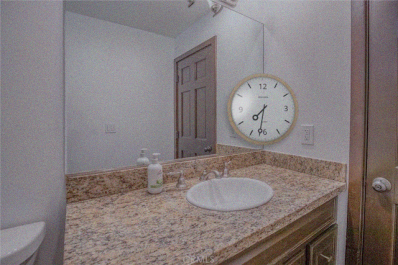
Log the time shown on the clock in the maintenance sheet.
7:32
